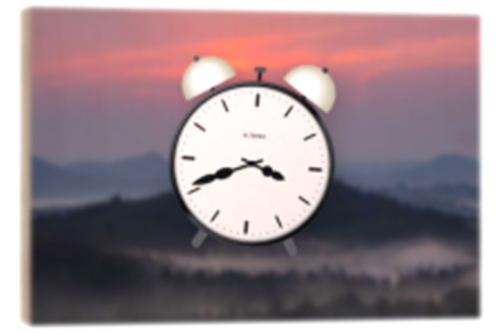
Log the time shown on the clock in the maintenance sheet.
3:41
